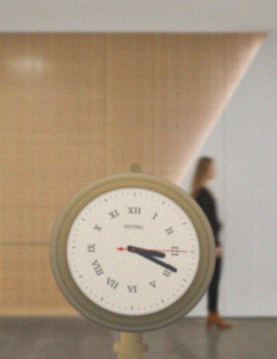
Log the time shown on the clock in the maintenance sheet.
3:19:15
